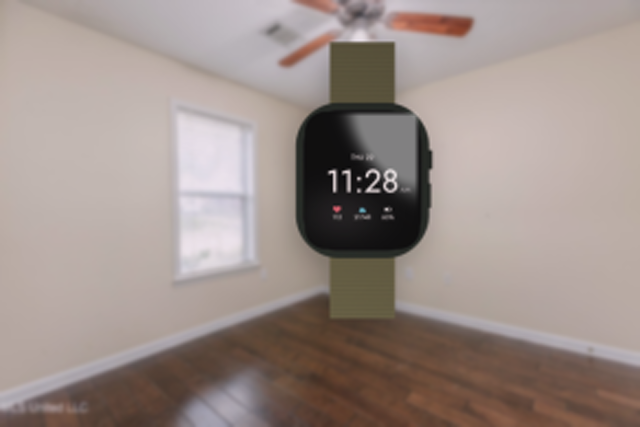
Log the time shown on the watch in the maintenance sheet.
11:28
